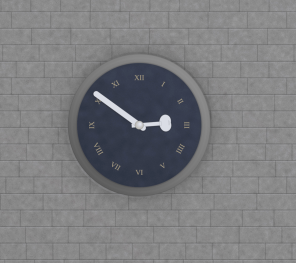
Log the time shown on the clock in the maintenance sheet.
2:51
